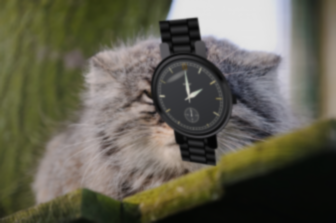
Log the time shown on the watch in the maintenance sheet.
2:00
